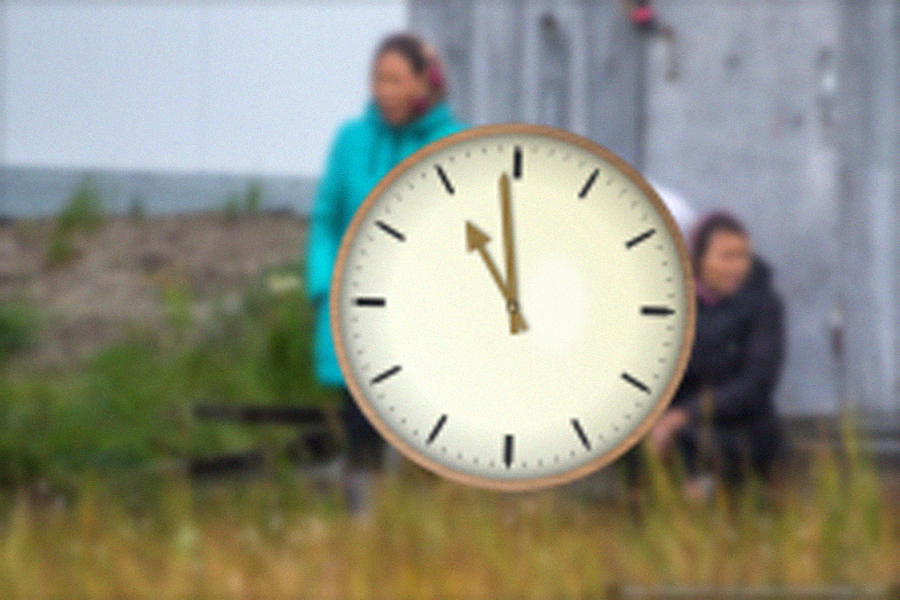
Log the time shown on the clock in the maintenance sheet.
10:59
